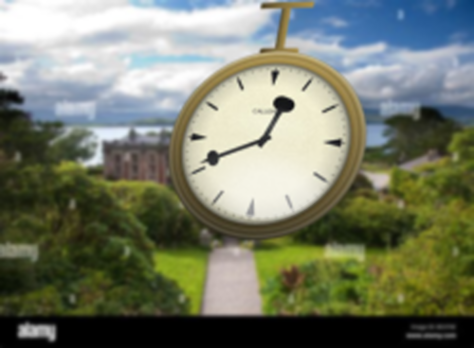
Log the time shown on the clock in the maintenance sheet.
12:41
